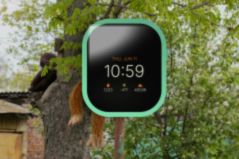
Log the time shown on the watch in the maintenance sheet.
10:59
